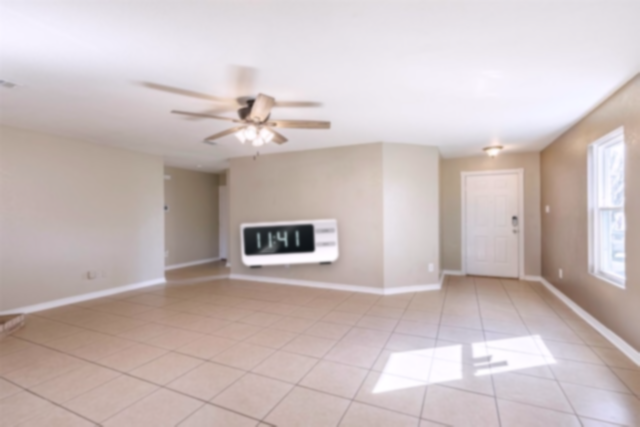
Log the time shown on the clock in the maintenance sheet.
11:41
